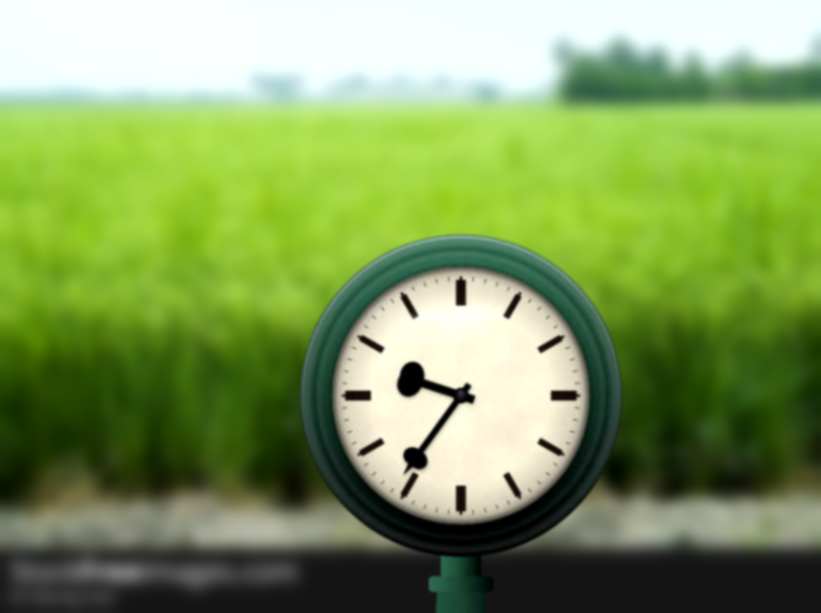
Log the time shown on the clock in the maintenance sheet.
9:36
